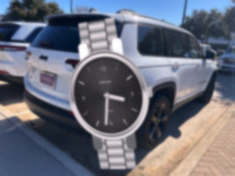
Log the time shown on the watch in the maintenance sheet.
3:32
